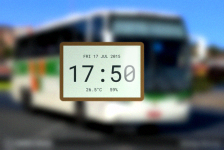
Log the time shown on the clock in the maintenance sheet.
17:50
